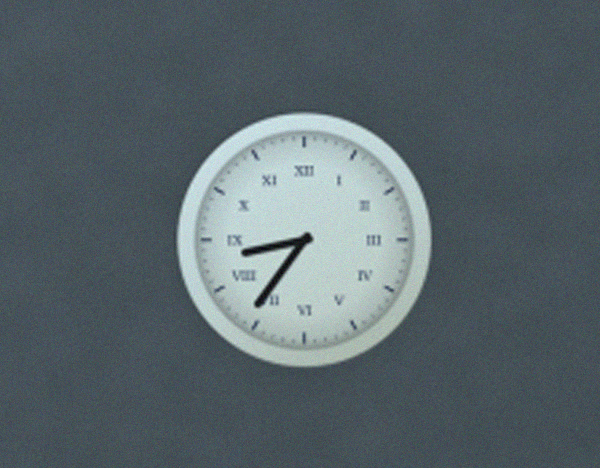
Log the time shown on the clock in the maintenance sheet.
8:36
